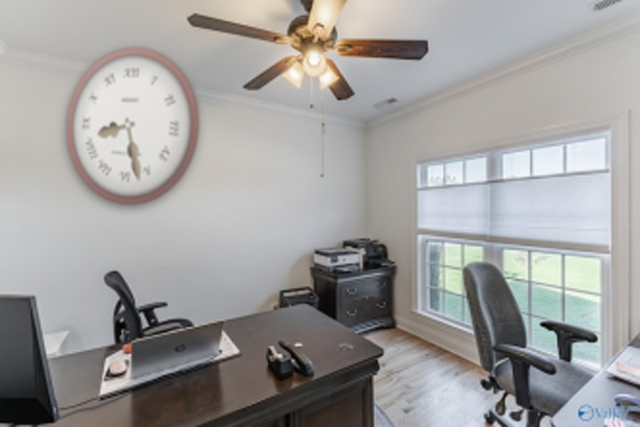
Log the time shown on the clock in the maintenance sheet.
8:27
